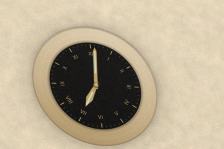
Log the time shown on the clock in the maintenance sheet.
7:01
